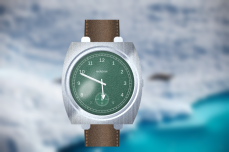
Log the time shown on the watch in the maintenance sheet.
5:49
